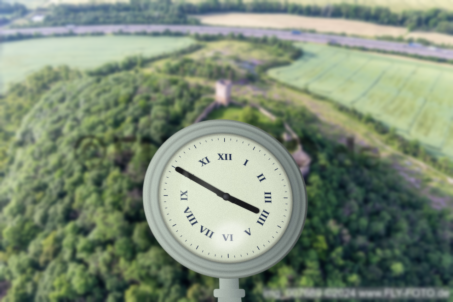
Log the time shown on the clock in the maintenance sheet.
3:50
